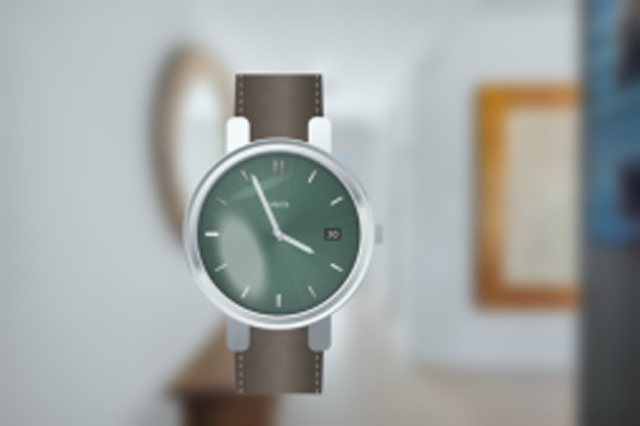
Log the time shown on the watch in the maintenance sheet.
3:56
